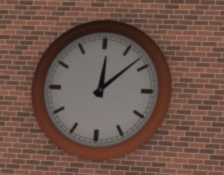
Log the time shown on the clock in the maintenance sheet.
12:08
